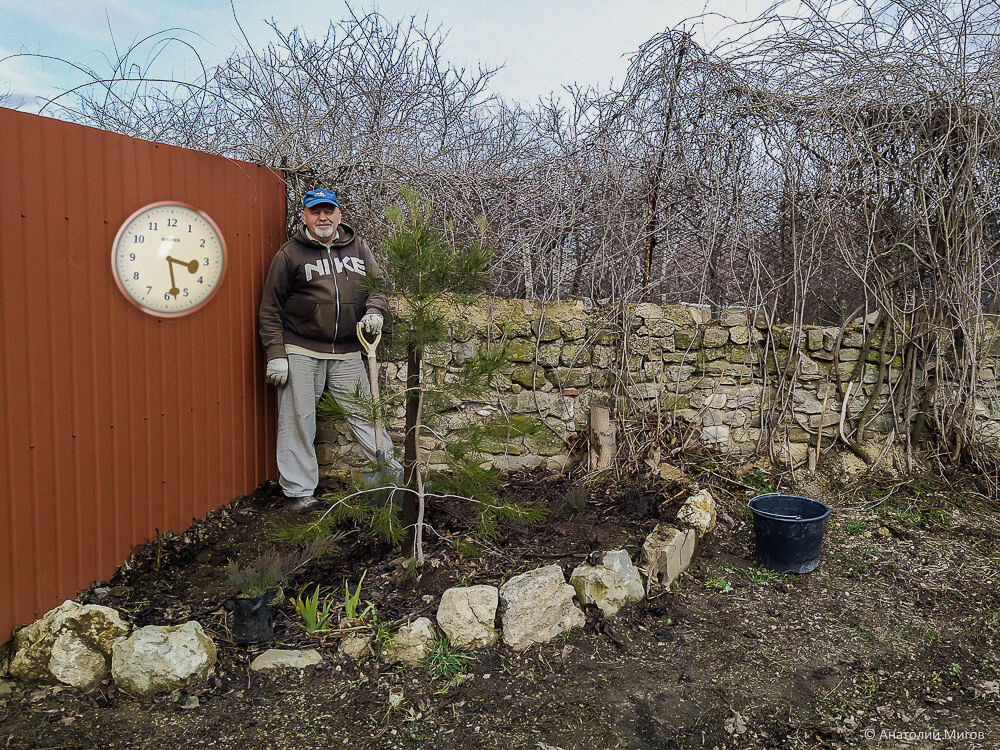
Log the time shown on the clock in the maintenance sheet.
3:28
